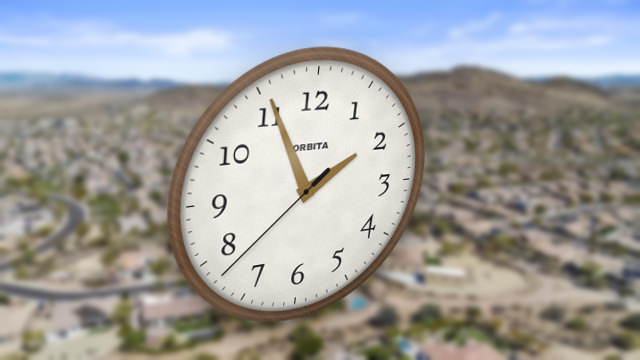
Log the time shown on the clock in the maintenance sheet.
1:55:38
